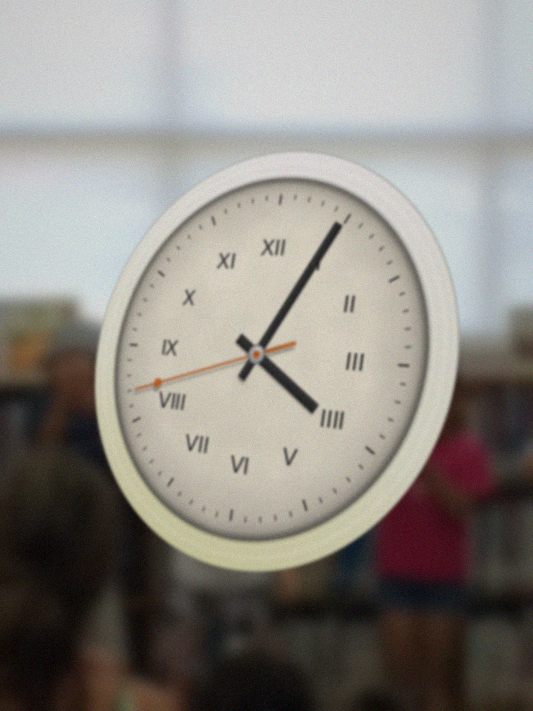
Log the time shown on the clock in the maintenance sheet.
4:04:42
